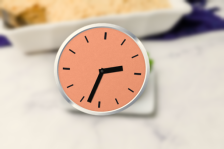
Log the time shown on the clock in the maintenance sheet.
2:33
